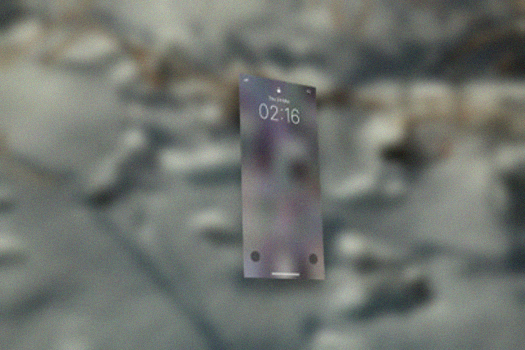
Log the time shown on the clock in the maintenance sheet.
2:16
